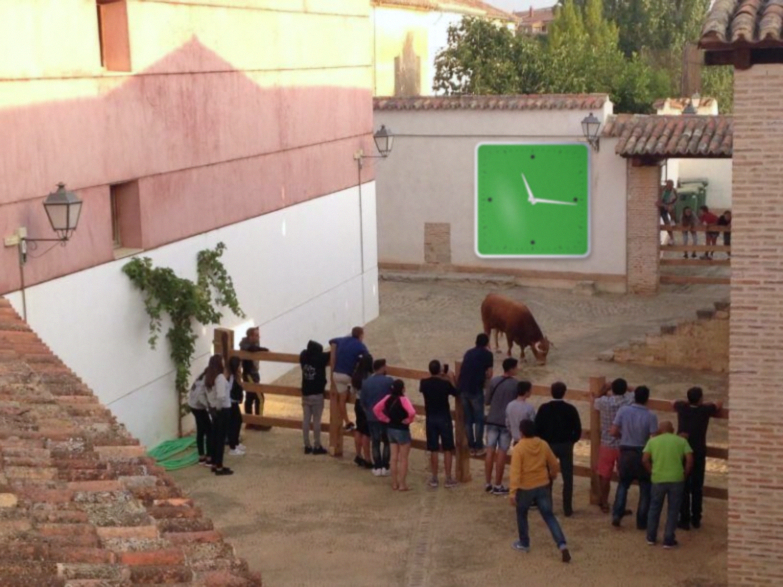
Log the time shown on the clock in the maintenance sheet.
11:16
